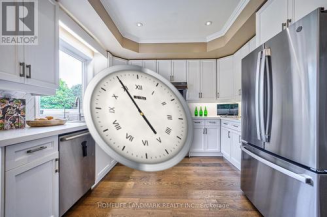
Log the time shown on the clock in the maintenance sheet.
4:55
